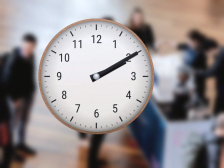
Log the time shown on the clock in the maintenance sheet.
2:10
